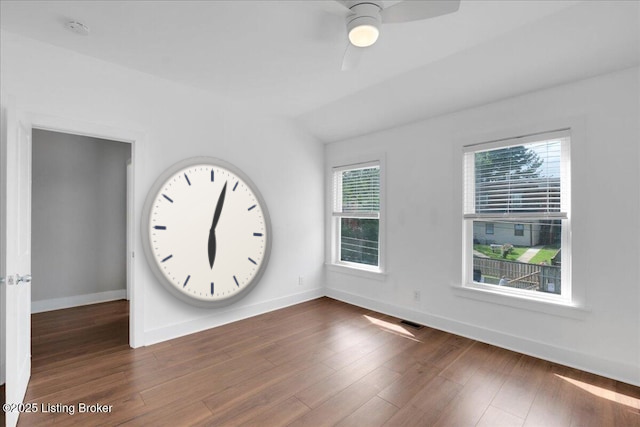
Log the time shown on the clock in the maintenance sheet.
6:03
